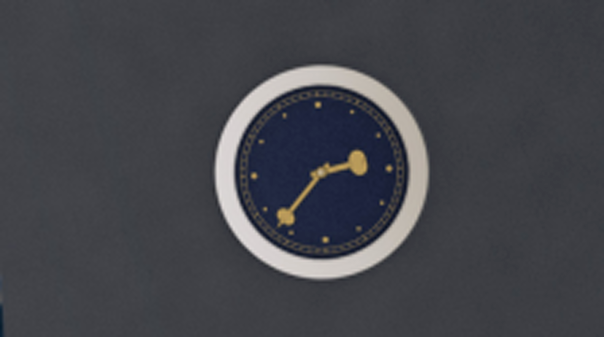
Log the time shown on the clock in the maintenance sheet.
2:37
